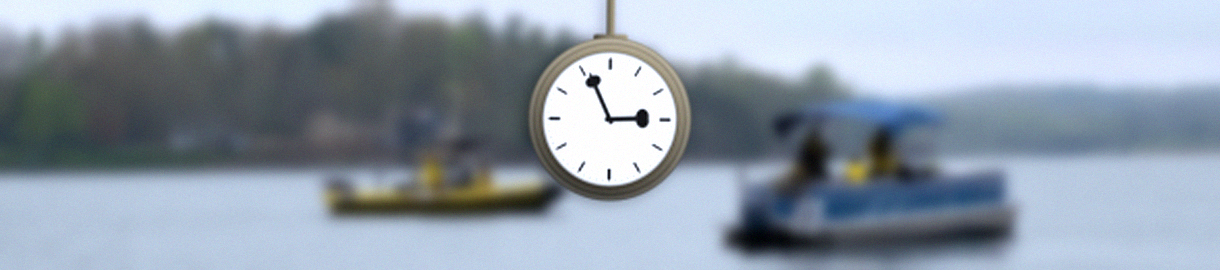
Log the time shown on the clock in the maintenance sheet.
2:56
